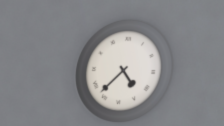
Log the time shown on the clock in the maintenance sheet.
4:37
